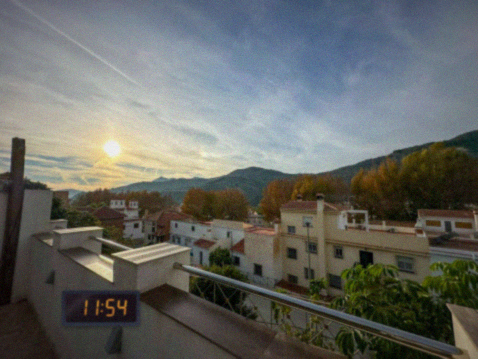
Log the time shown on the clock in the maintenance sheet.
11:54
